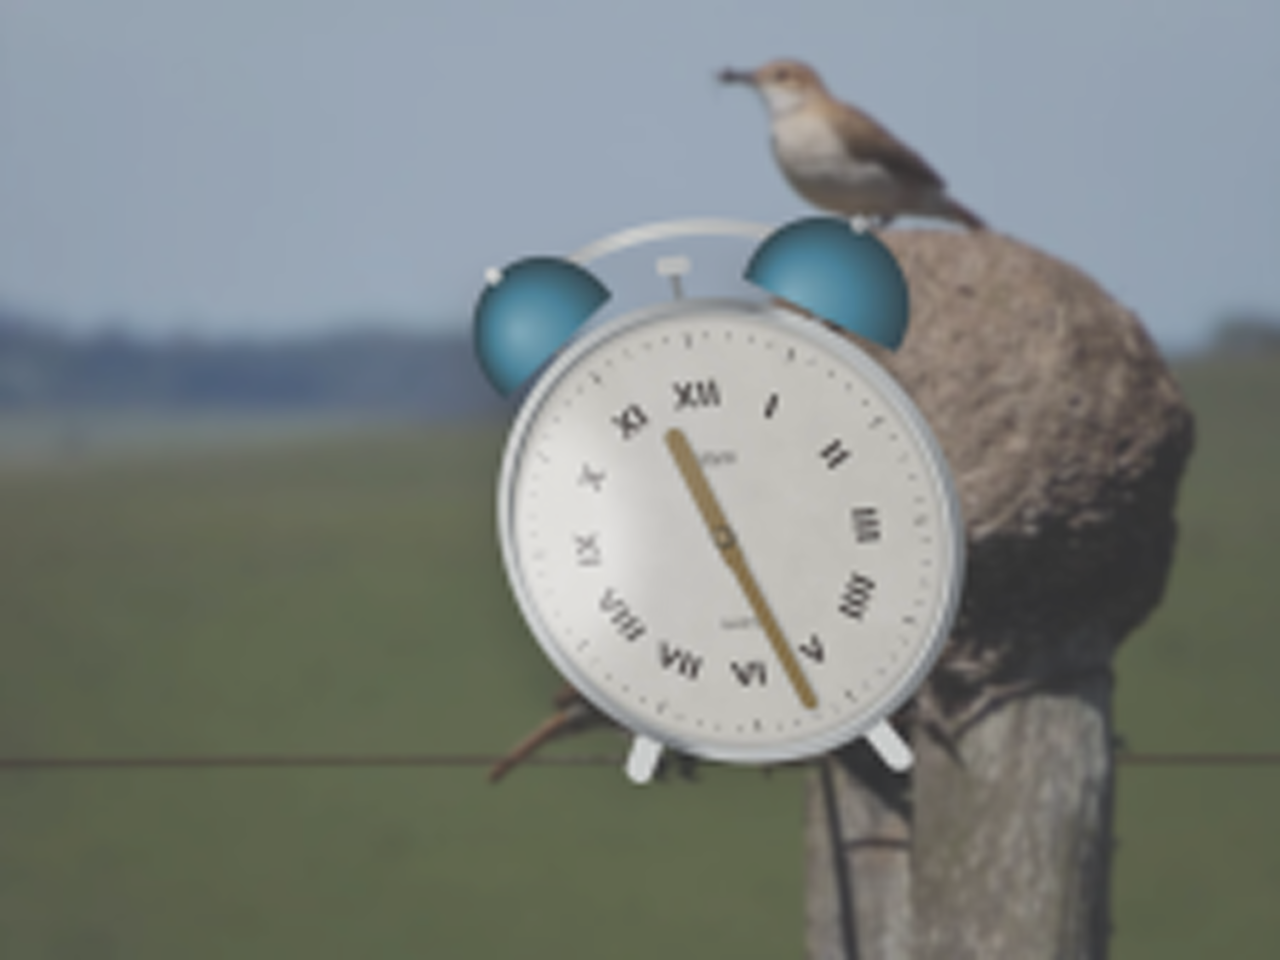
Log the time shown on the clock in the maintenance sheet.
11:27
